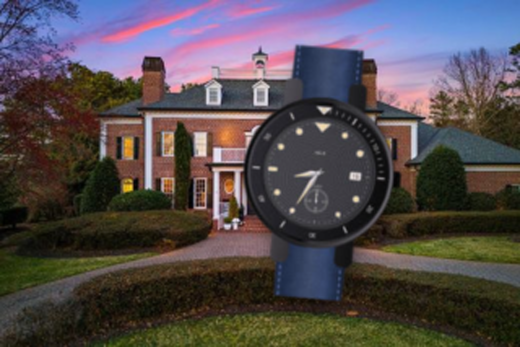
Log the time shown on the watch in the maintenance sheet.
8:35
